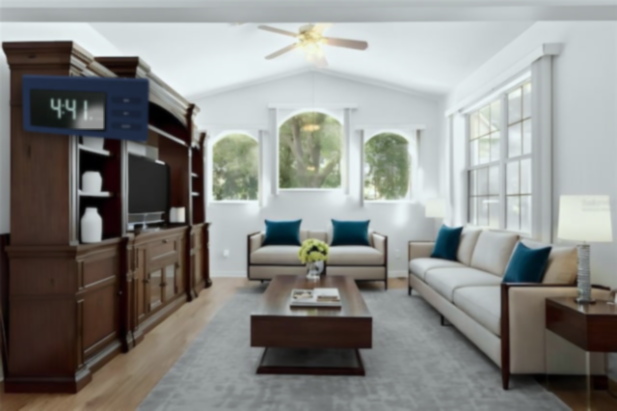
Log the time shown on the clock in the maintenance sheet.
4:41
